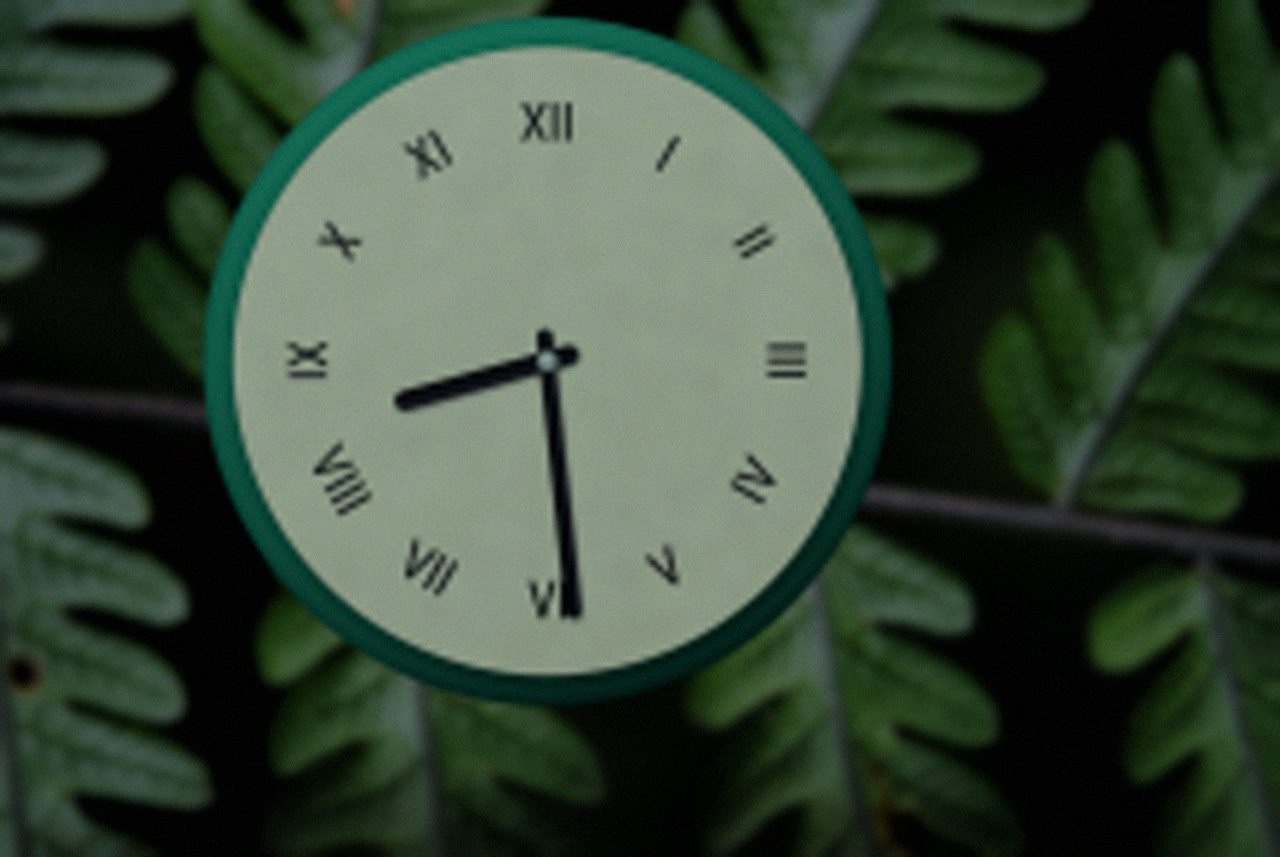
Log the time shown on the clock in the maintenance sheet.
8:29
